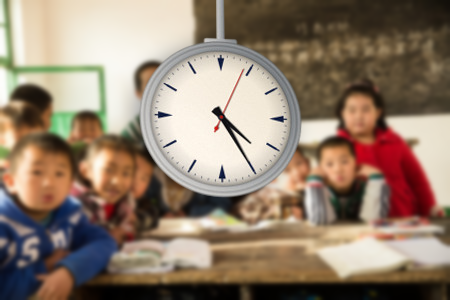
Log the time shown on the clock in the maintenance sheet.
4:25:04
